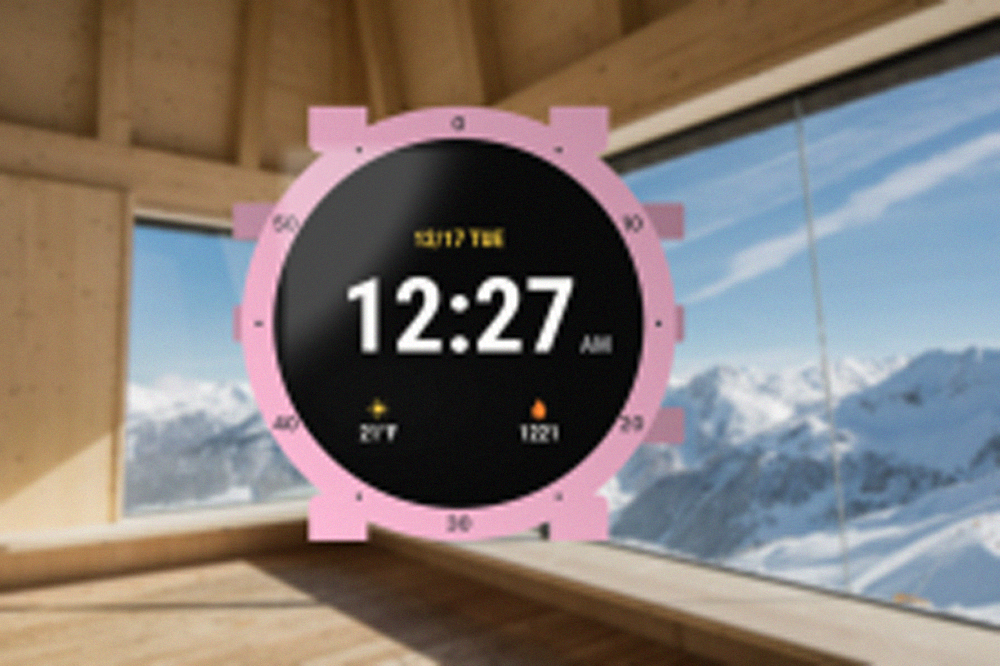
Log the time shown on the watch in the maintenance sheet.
12:27
